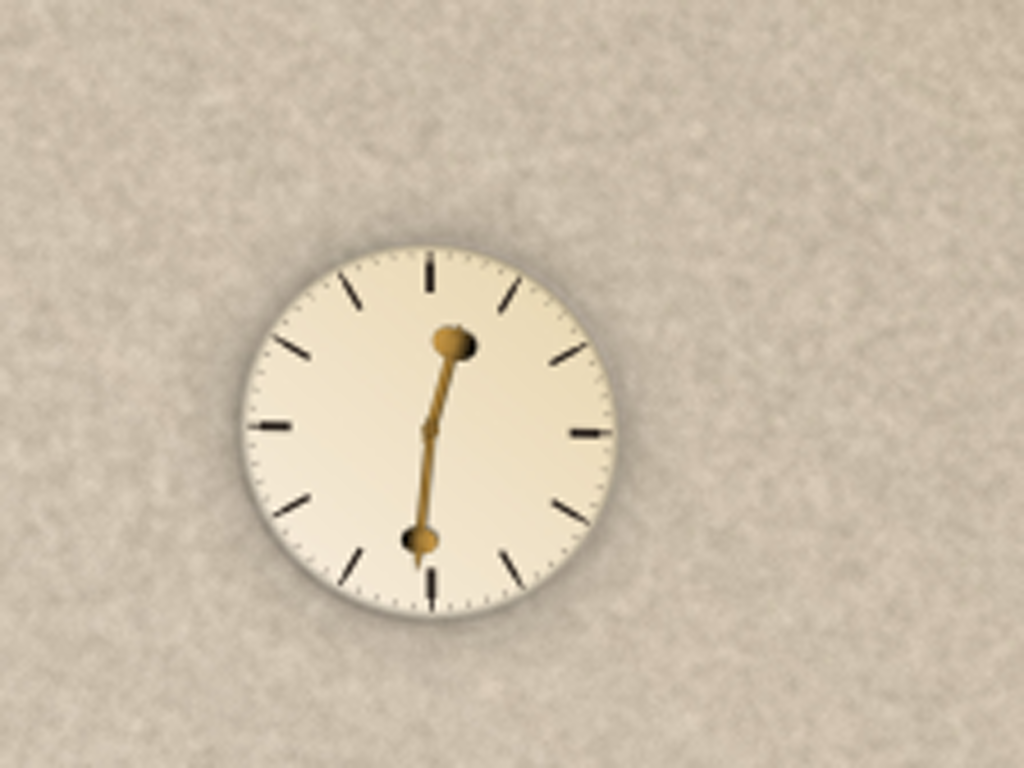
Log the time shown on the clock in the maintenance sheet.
12:31
